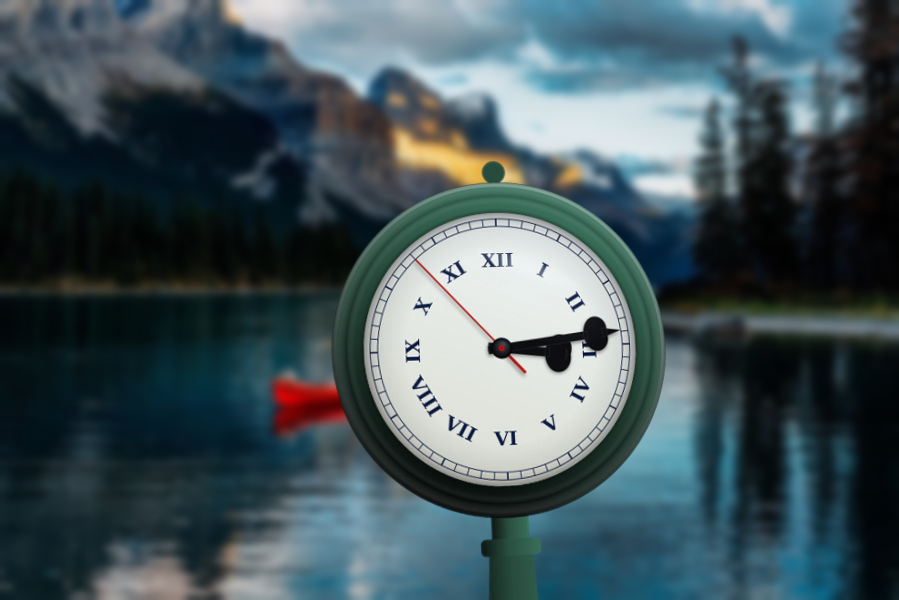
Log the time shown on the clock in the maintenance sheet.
3:13:53
